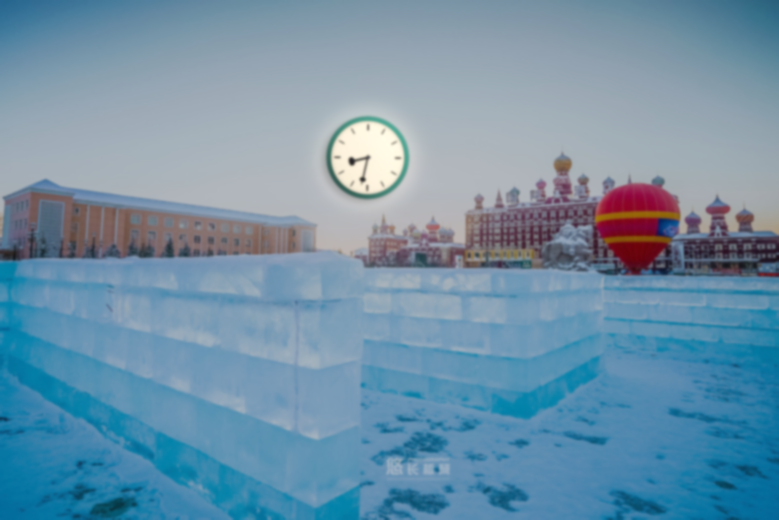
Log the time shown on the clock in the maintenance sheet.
8:32
